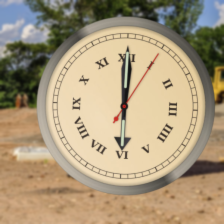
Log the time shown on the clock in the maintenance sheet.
6:00:05
